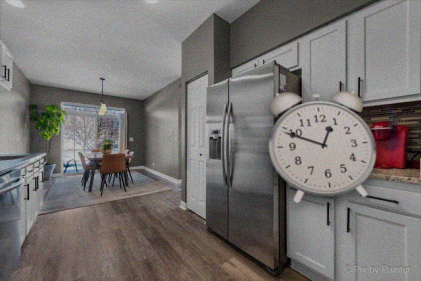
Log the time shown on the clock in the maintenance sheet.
12:49
